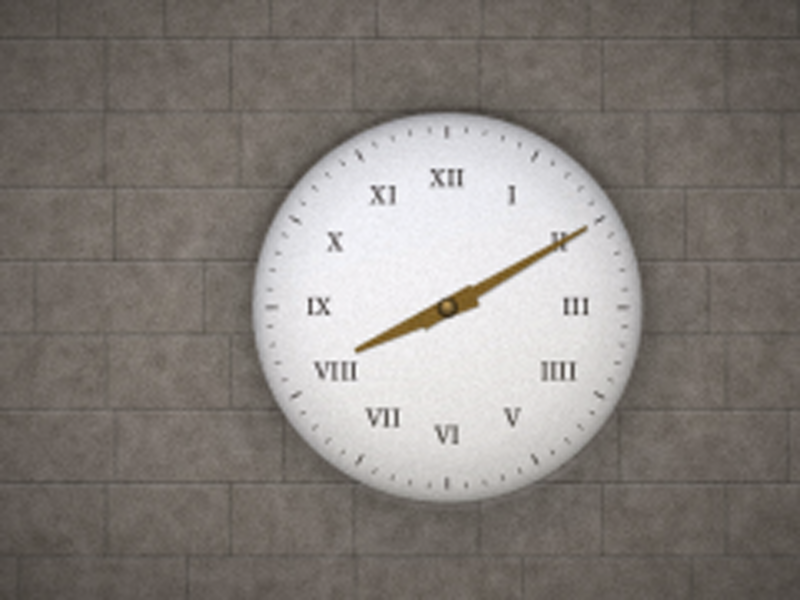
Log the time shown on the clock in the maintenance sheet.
8:10
